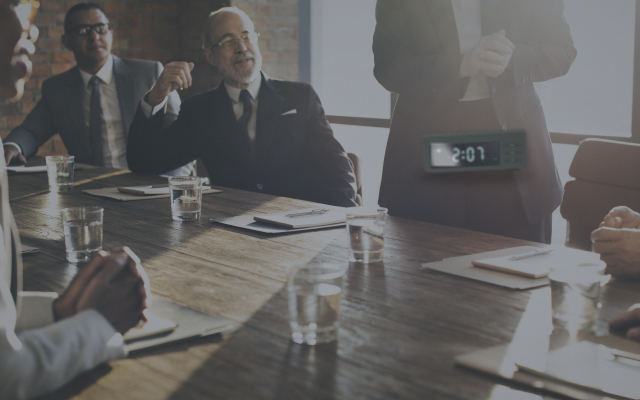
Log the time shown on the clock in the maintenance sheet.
2:07
